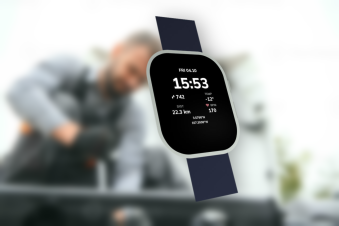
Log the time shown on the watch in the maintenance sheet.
15:53
